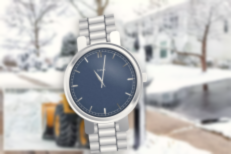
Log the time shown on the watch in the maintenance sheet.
11:02
